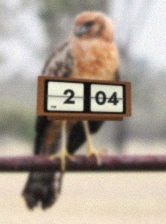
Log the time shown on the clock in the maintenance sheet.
2:04
